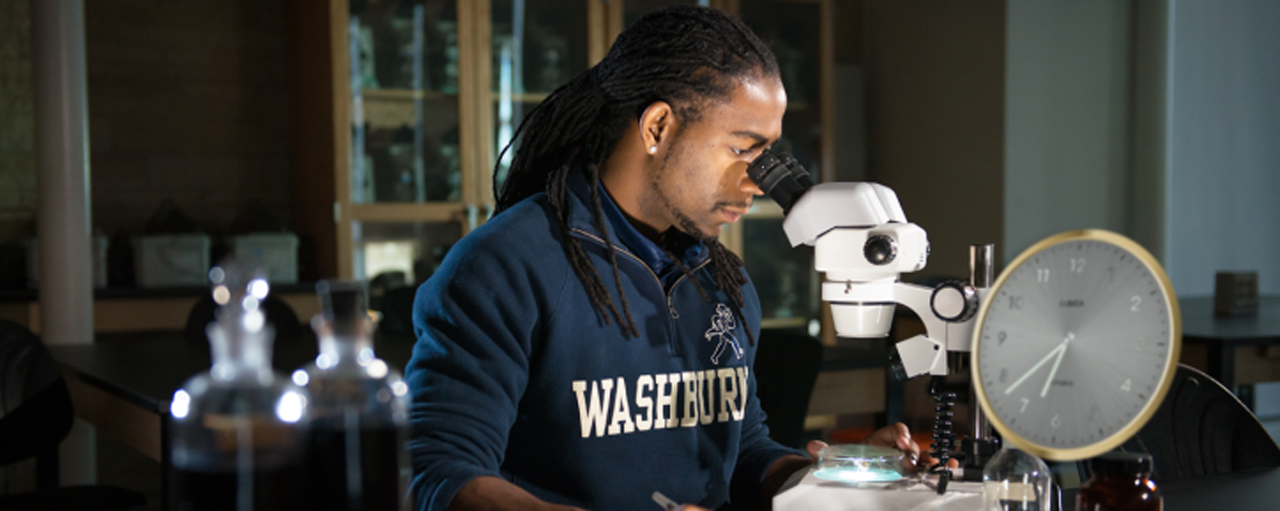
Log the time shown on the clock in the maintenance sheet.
6:38
